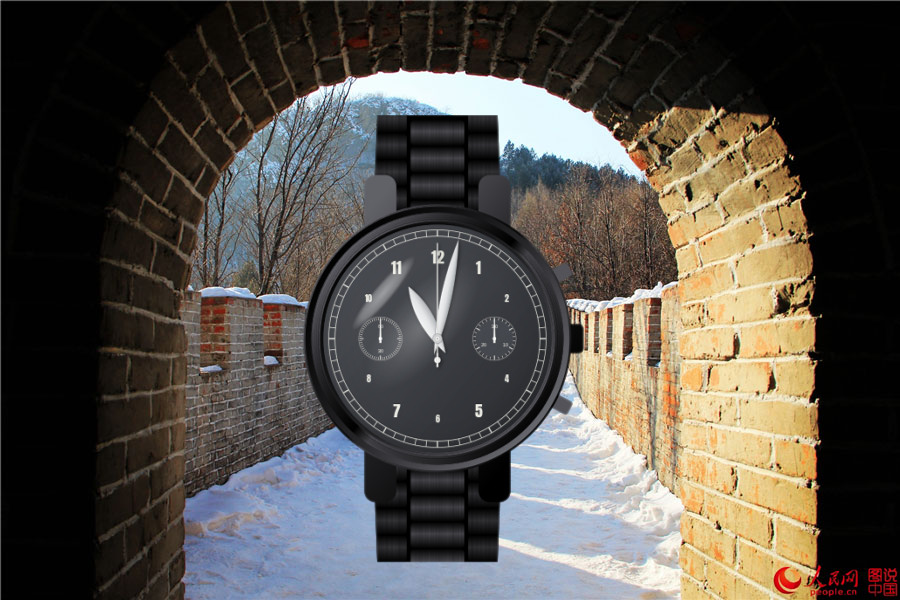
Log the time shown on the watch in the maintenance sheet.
11:02
